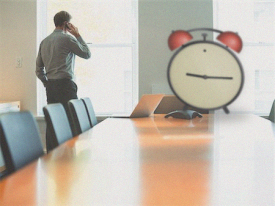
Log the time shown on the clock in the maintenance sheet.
9:15
